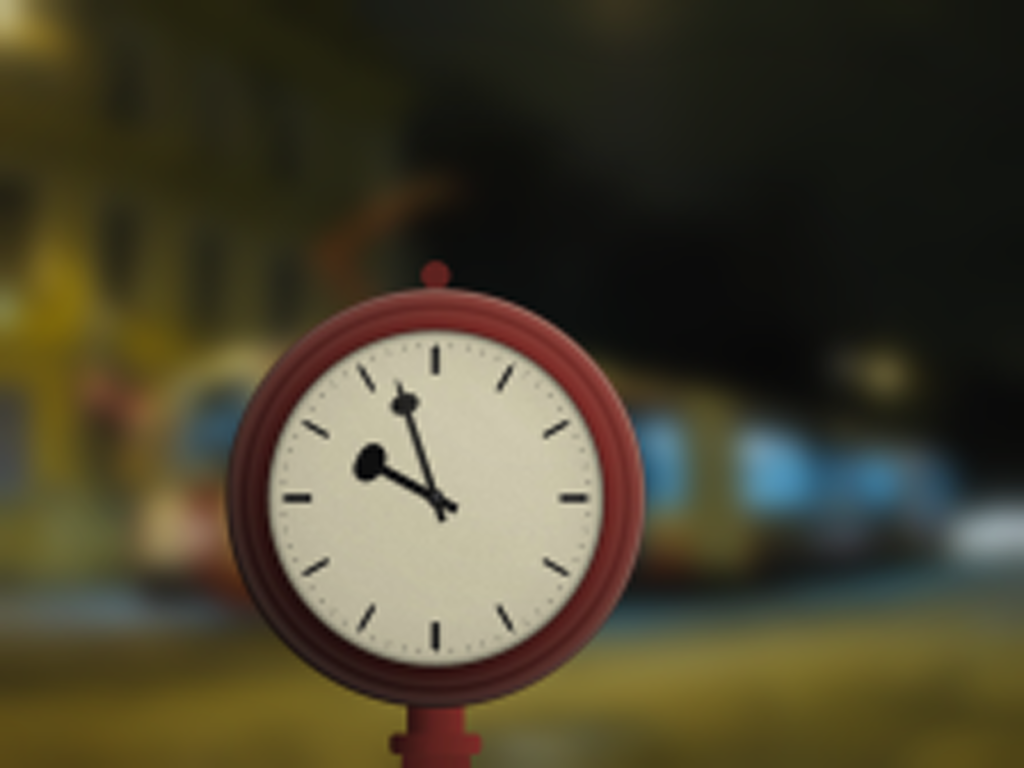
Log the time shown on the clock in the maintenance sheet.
9:57
